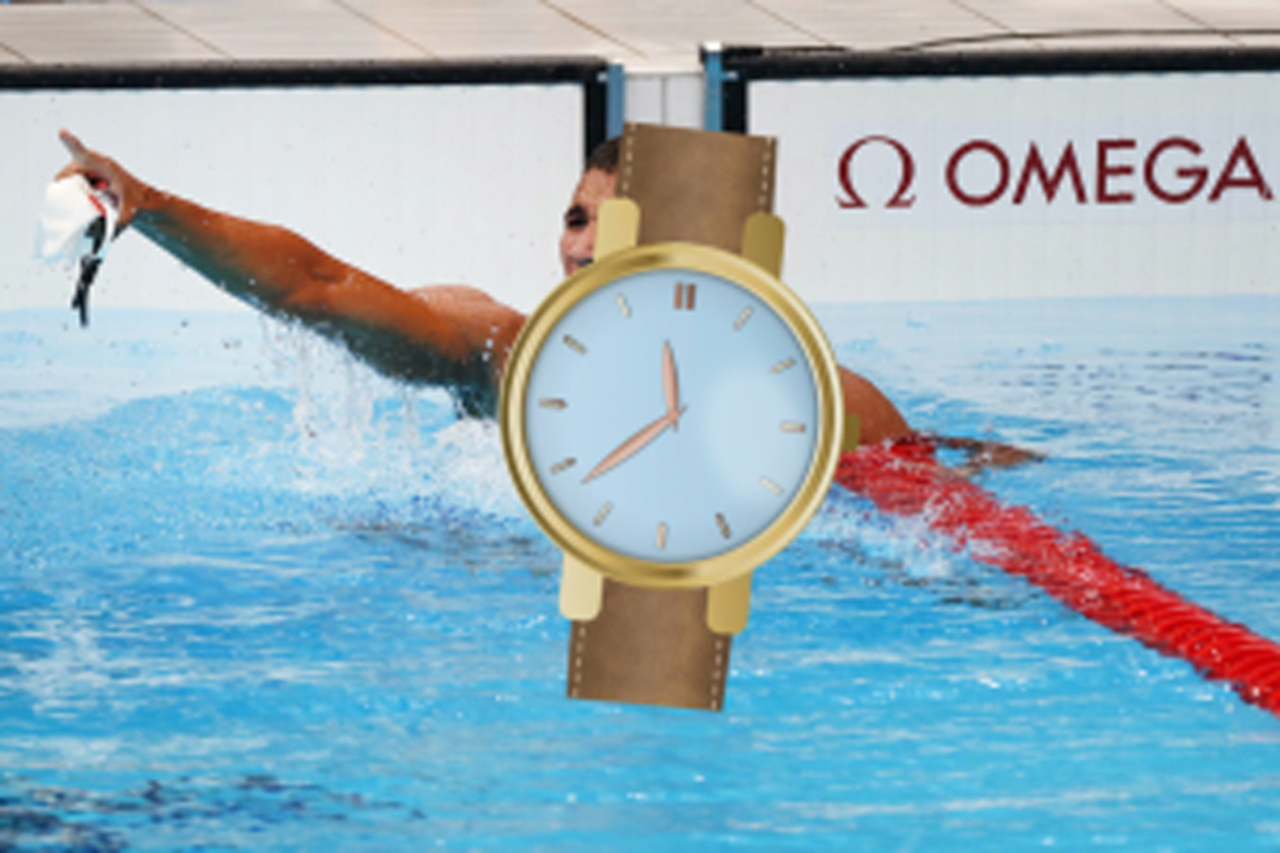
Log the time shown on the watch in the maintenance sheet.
11:38
